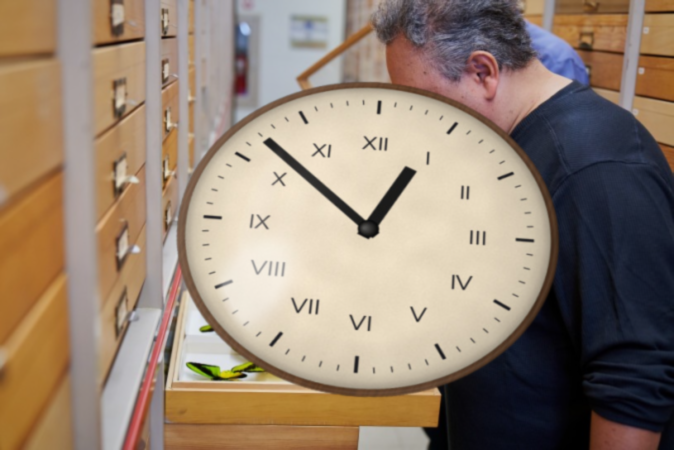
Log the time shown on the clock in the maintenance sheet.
12:52
